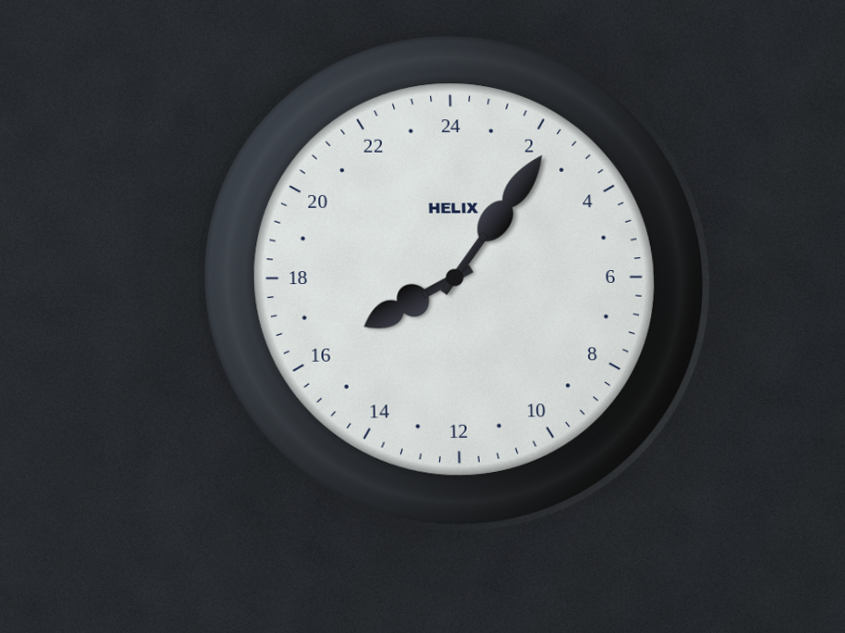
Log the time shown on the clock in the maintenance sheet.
16:06
